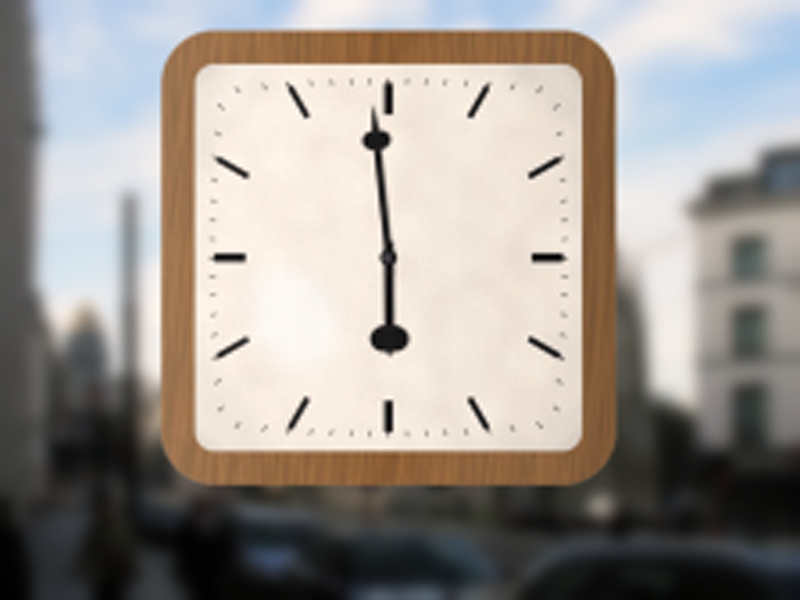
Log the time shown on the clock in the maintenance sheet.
5:59
